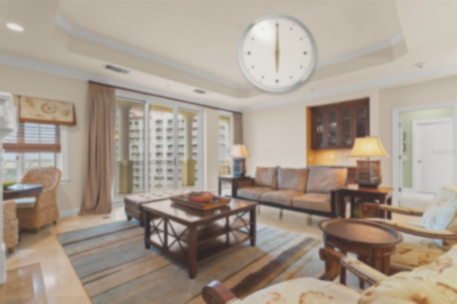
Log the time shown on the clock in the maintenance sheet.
6:00
